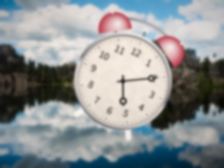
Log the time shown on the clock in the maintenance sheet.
5:10
